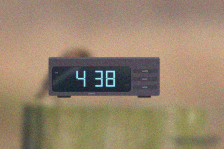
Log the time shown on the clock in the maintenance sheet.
4:38
